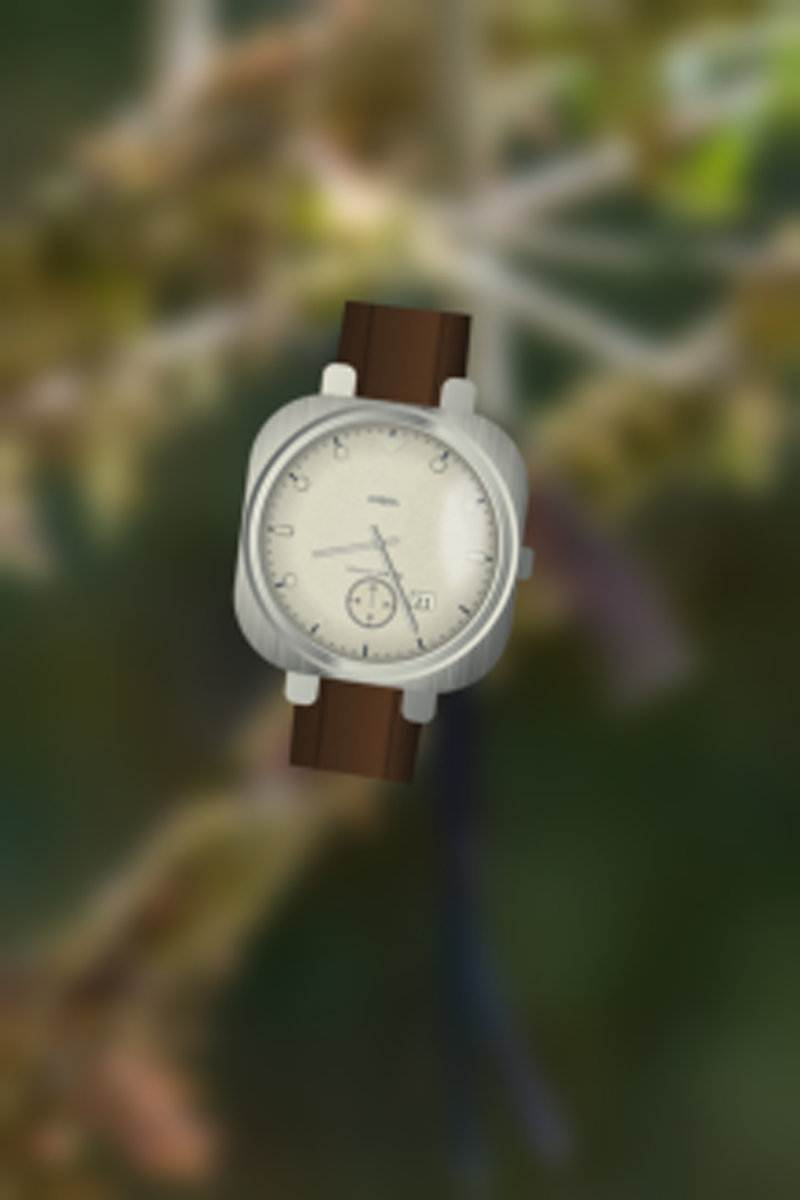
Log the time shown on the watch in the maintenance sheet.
8:25
